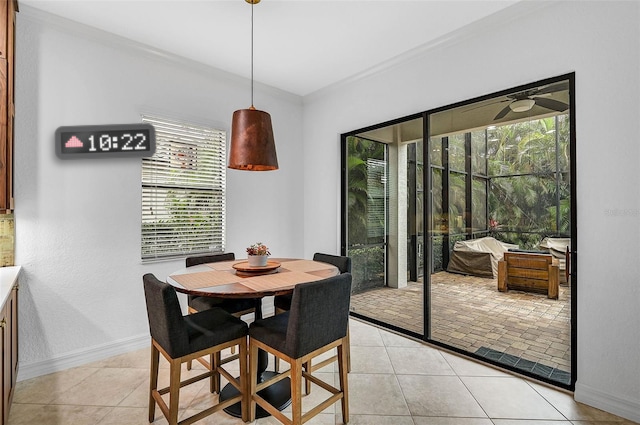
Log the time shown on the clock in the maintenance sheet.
10:22
